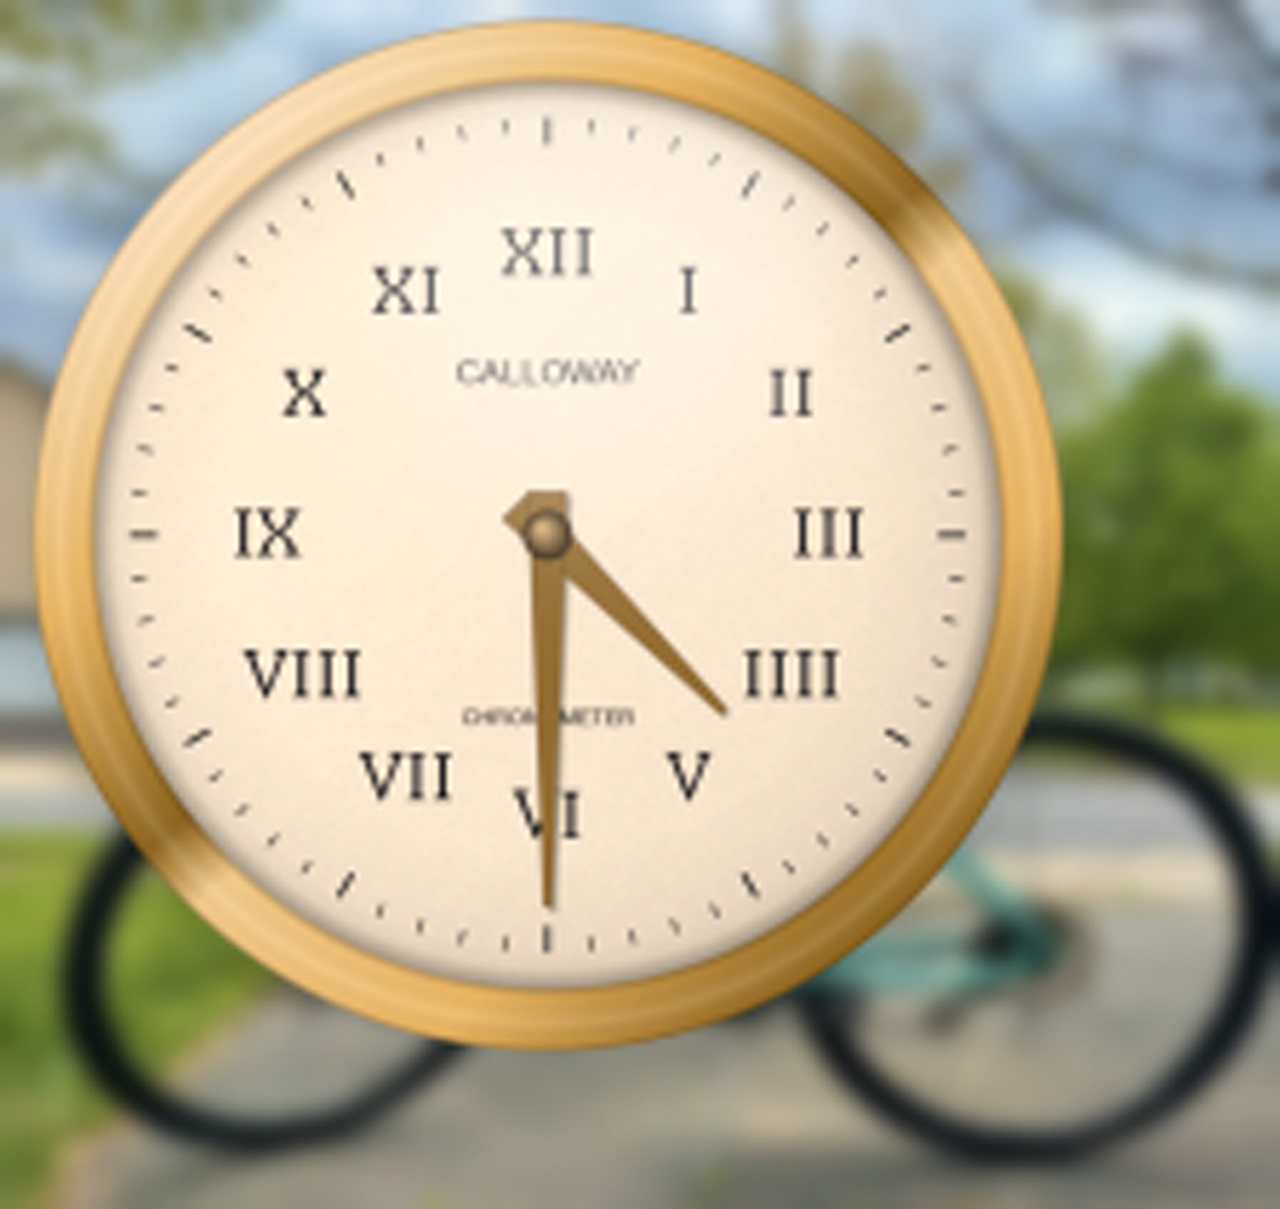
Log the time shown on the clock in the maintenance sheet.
4:30
